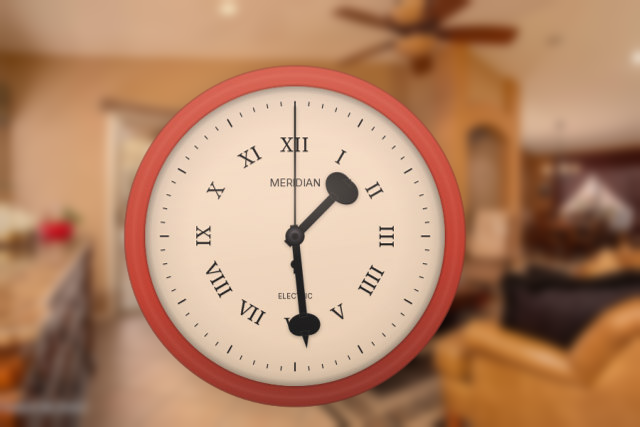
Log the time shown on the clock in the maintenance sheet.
1:29:00
